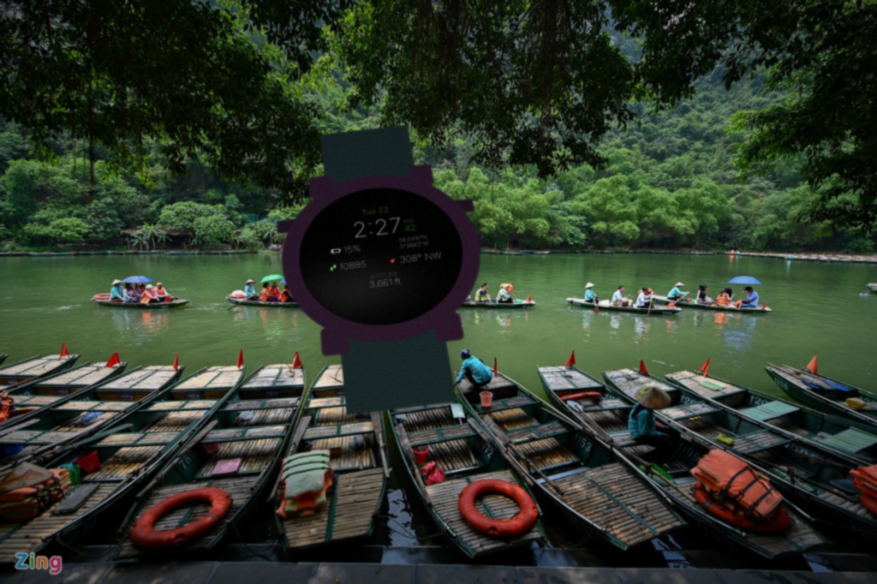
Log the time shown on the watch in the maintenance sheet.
2:27
